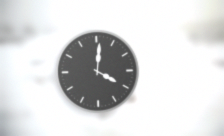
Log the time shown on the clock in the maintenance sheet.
4:01
